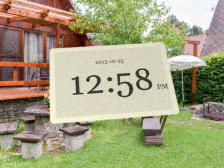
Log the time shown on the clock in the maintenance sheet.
12:58
